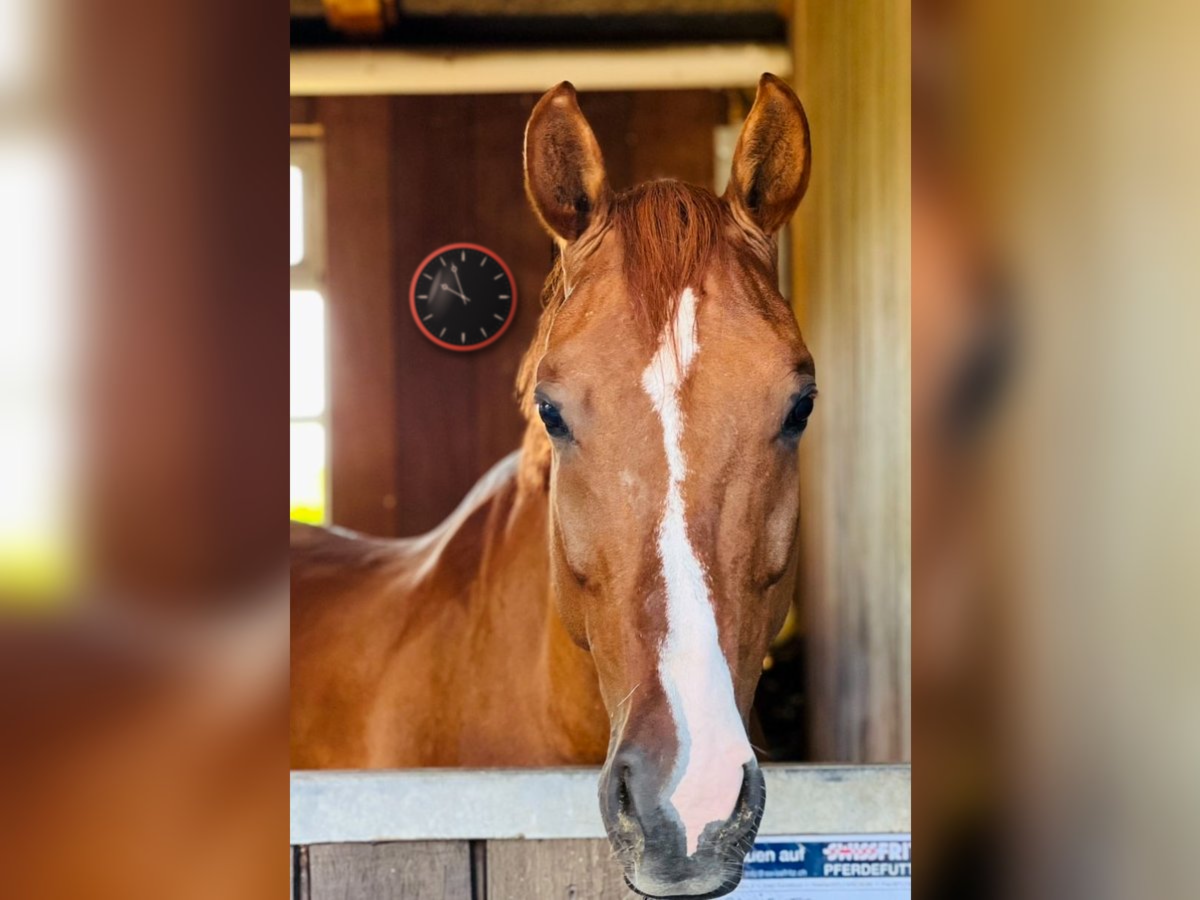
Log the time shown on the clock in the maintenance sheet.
9:57
